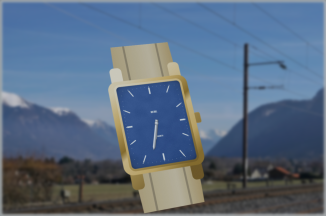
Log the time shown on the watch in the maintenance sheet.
6:33
